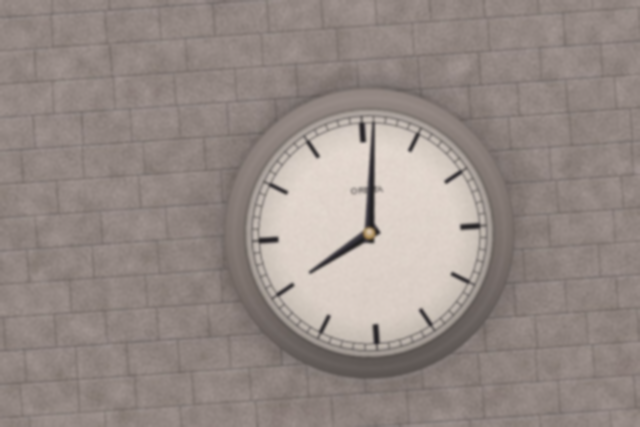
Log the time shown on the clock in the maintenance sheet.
8:01
